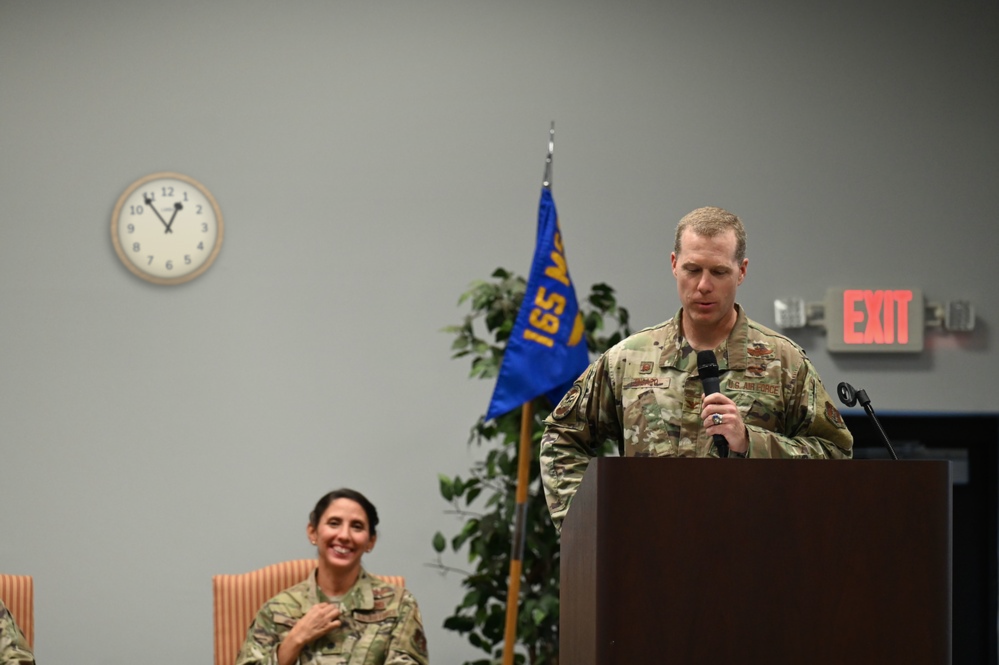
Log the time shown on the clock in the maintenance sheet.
12:54
